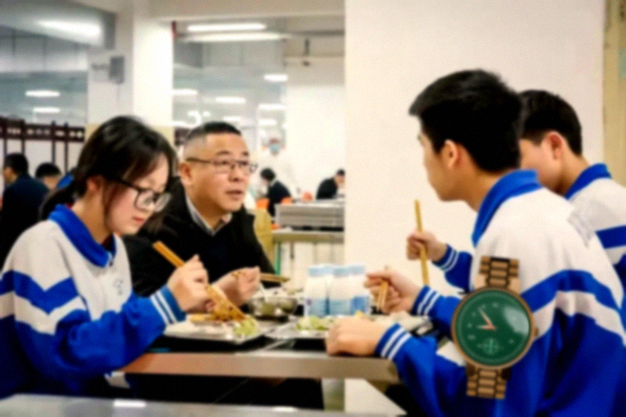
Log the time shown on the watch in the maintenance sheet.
8:53
